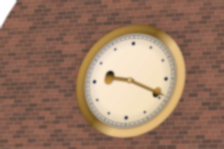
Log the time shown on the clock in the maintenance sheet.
9:19
